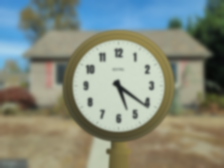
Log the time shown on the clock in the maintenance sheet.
5:21
